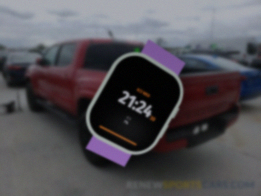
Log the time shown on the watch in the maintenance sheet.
21:24
